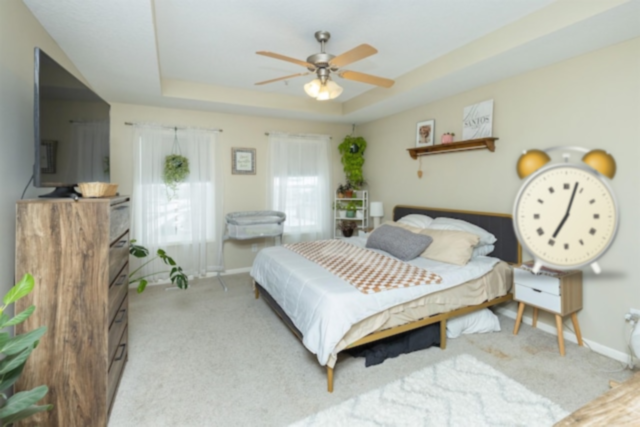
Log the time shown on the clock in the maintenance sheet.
7:03
